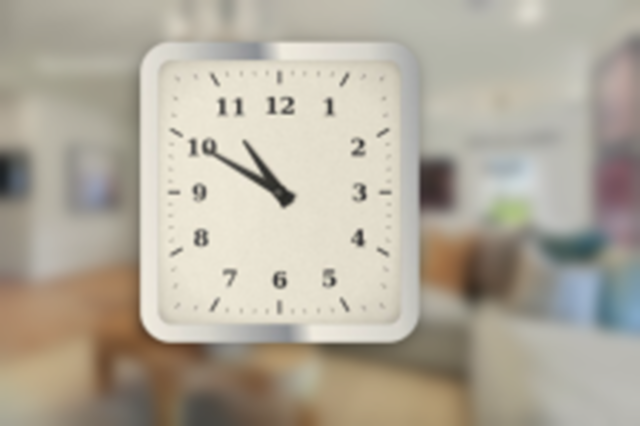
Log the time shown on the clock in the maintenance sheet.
10:50
